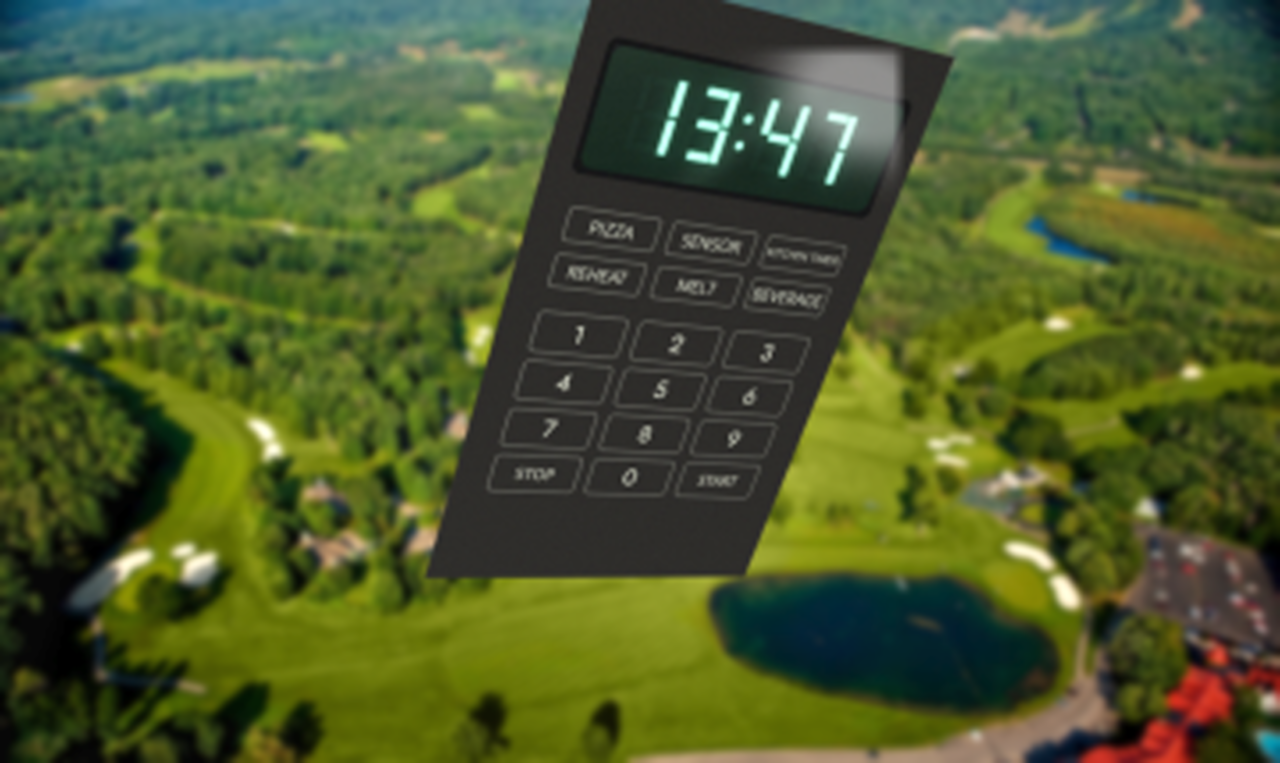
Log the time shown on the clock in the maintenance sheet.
13:47
